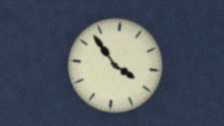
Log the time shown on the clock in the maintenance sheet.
3:53
